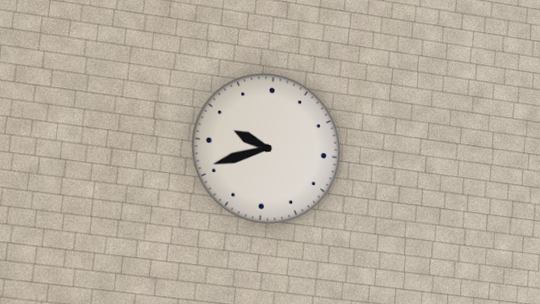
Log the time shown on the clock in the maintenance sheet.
9:41
